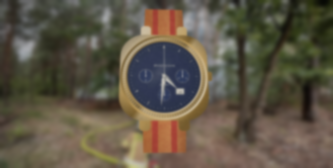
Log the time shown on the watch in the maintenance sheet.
4:31
